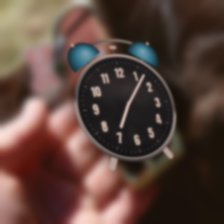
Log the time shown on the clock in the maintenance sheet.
7:07
